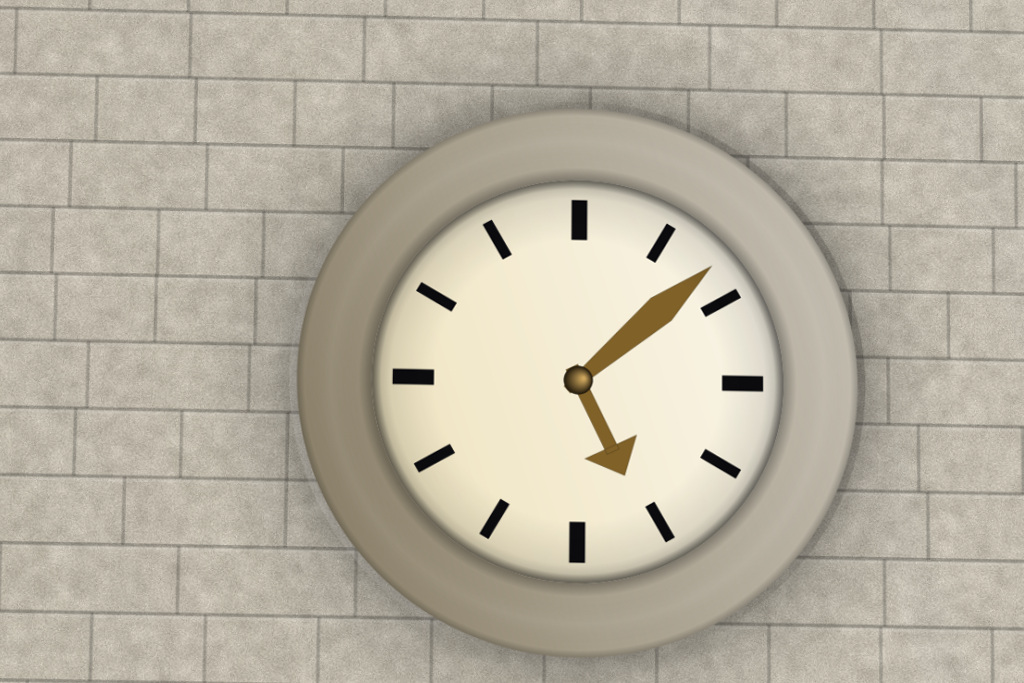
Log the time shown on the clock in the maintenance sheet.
5:08
